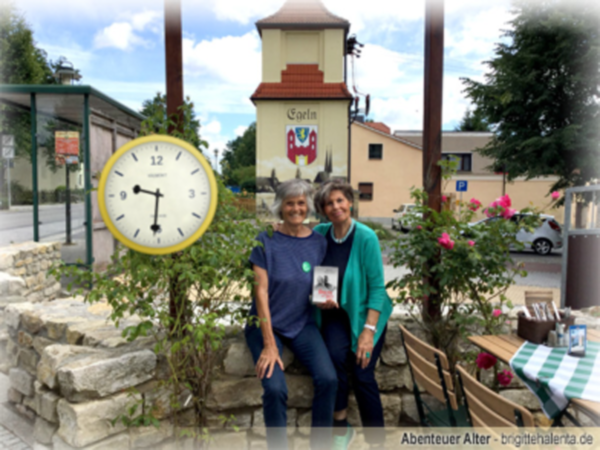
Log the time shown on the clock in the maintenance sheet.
9:31
